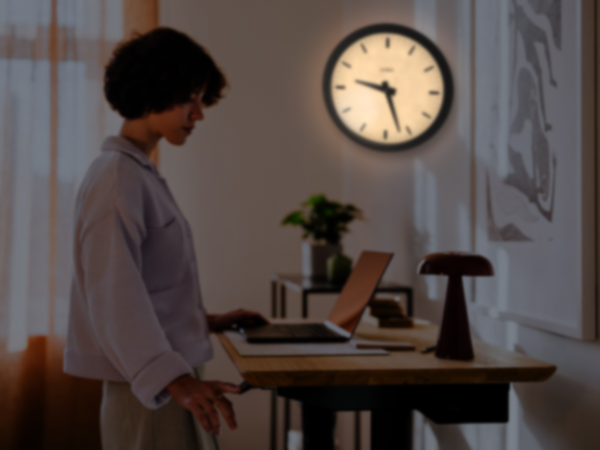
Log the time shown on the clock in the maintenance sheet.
9:27
